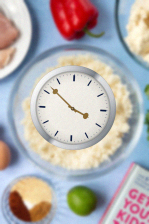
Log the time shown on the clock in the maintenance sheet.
3:52
